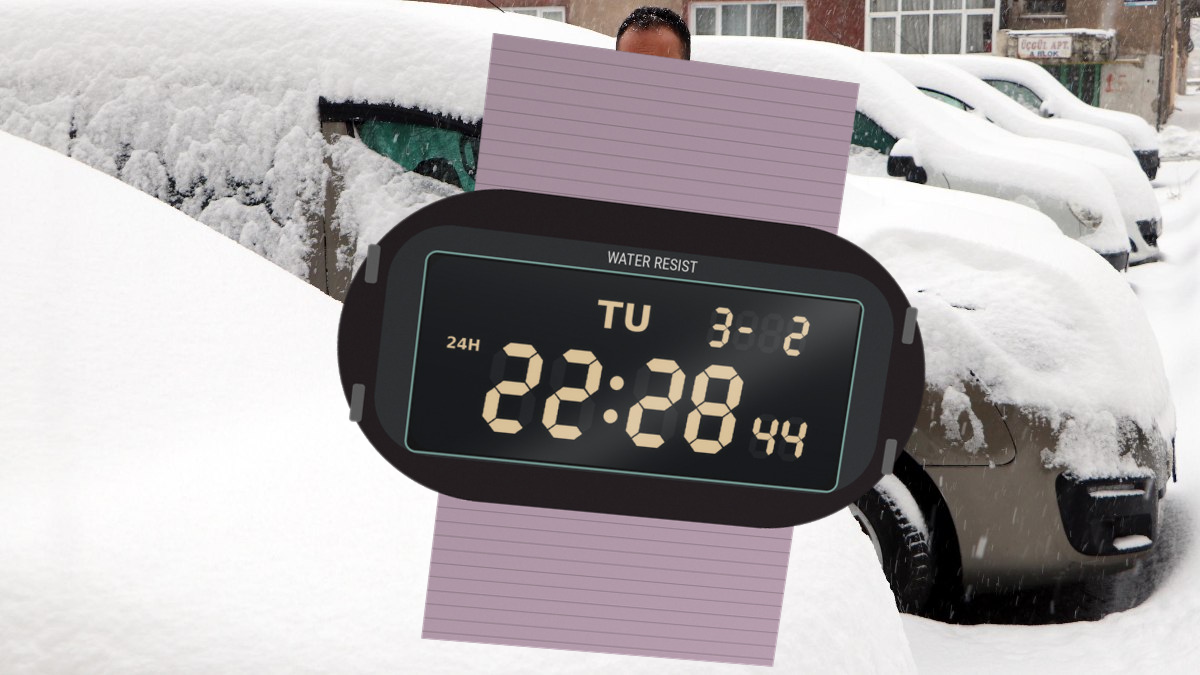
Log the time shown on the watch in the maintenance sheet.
22:28:44
